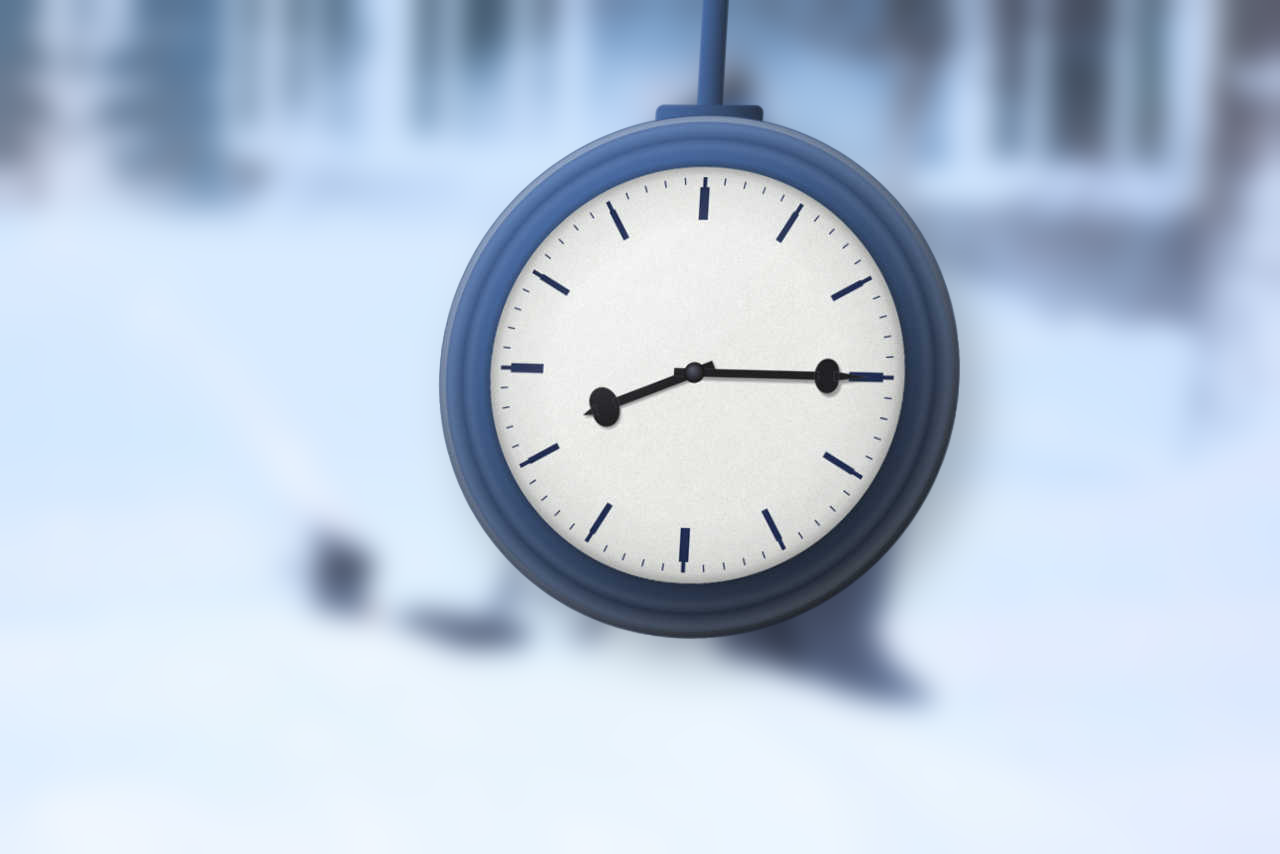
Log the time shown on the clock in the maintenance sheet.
8:15
